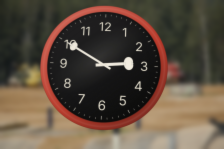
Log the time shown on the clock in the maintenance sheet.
2:50
